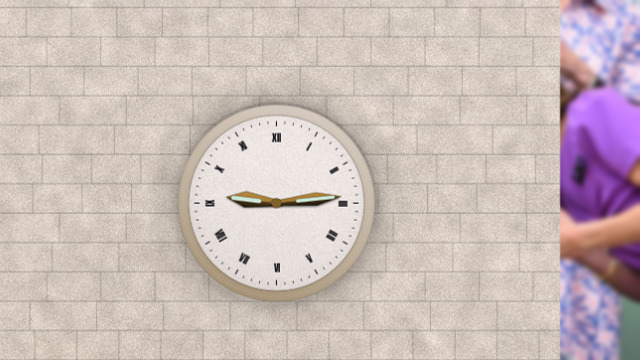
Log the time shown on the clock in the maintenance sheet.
9:14
